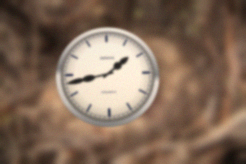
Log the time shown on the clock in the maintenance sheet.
1:43
